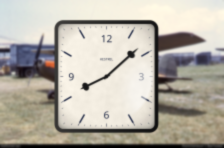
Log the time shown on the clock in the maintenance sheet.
8:08
